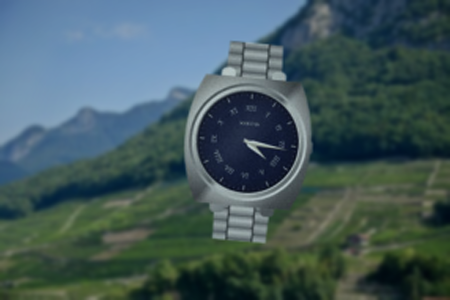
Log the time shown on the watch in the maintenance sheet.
4:16
